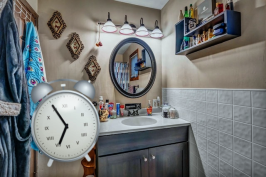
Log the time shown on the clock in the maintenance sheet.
6:55
